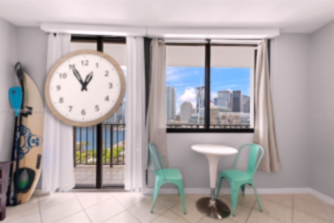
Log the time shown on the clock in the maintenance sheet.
12:55
